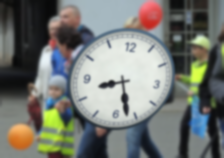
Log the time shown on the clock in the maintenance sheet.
8:27
